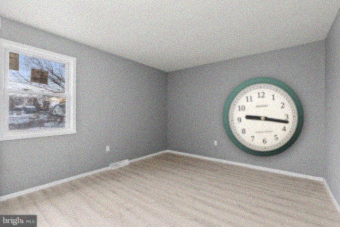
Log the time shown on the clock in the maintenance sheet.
9:17
